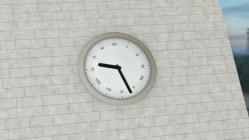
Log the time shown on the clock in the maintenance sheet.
9:27
